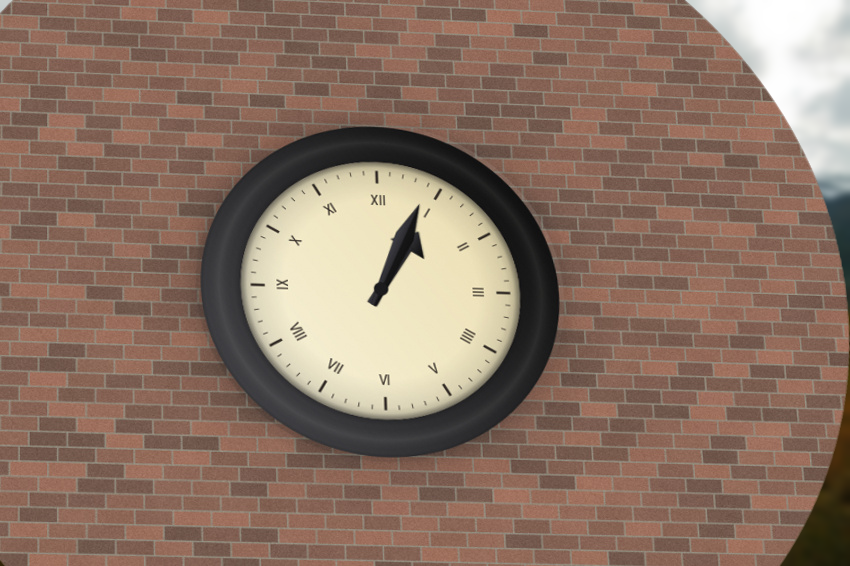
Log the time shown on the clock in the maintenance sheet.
1:04
